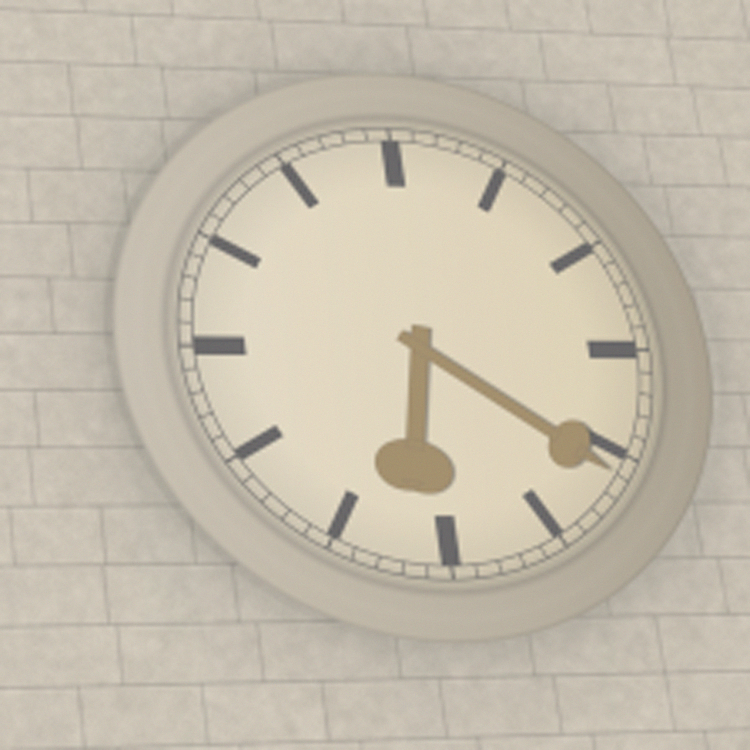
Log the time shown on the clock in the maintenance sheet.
6:21
